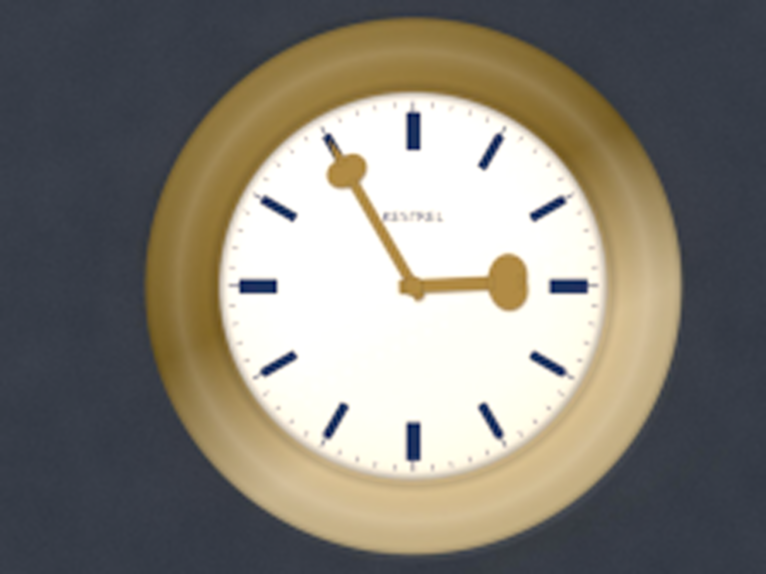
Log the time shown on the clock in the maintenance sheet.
2:55
